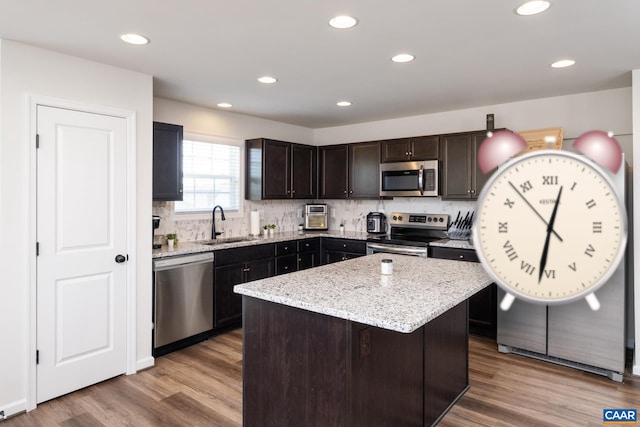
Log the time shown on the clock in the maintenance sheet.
12:31:53
